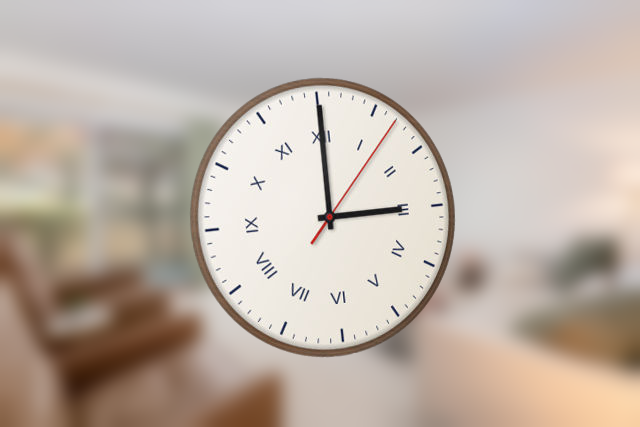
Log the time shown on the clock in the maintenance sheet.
3:00:07
